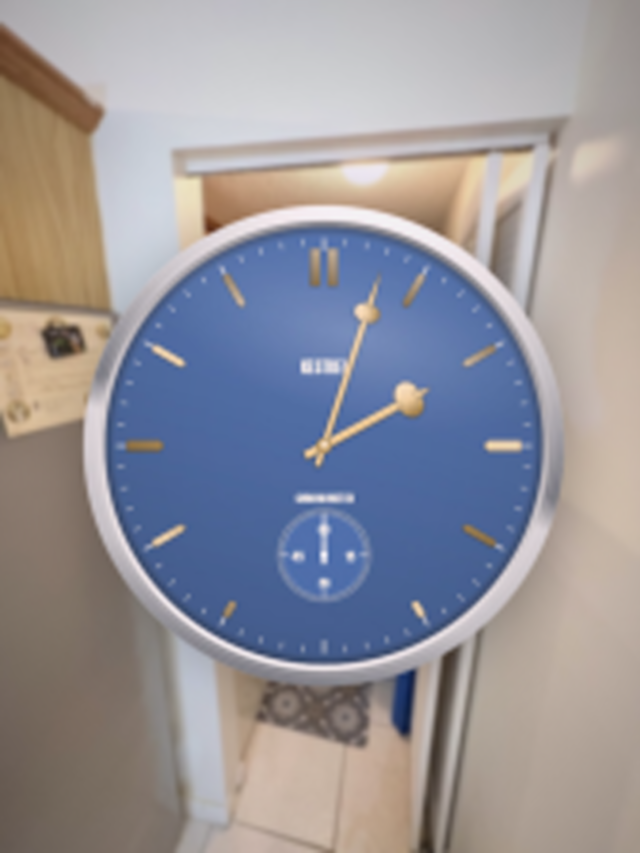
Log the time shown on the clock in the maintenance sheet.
2:03
